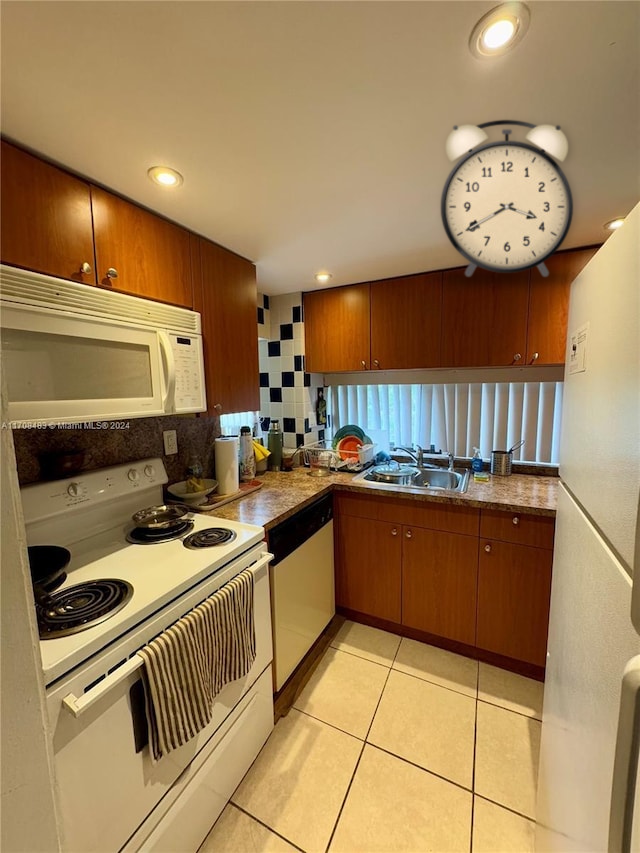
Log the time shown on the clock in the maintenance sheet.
3:40
